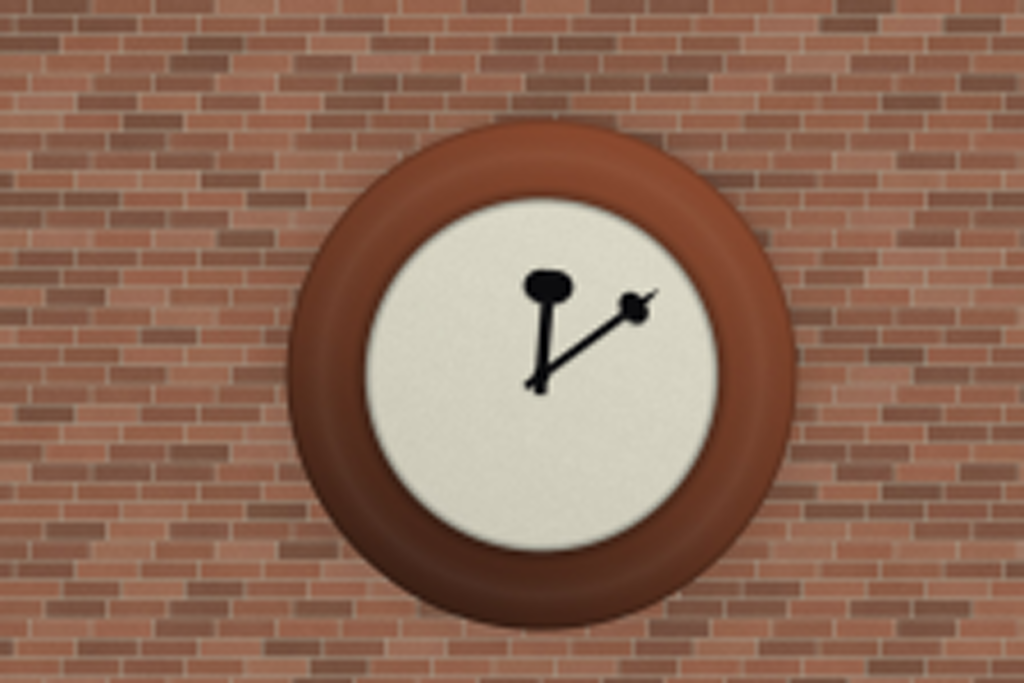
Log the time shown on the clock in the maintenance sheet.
12:09
